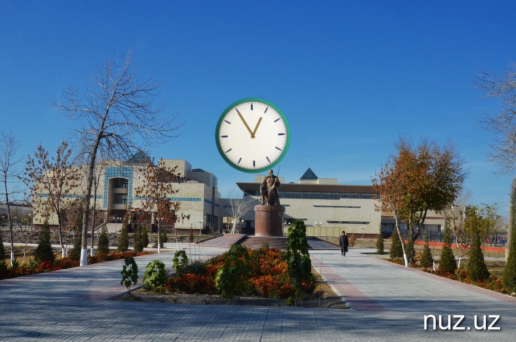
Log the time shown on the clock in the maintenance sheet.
12:55
